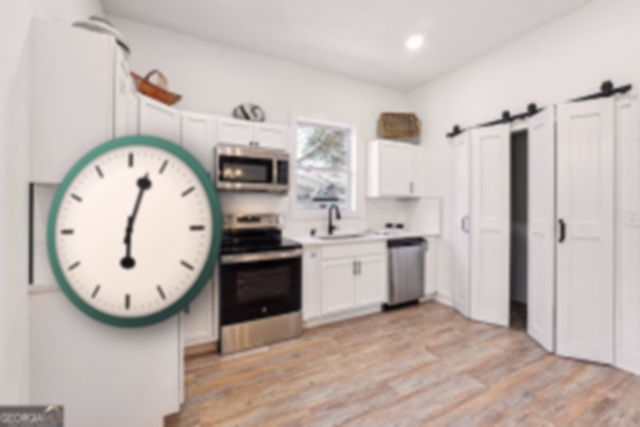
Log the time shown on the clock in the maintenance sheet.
6:03
